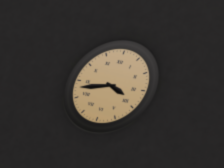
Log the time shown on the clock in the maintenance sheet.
3:43
